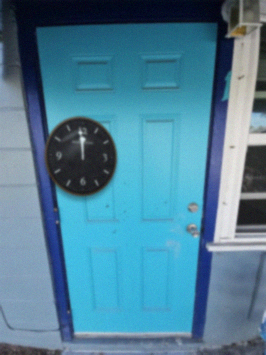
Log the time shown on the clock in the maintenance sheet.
11:59
